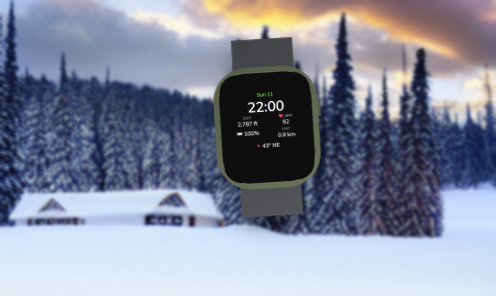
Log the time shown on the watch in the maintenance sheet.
22:00
